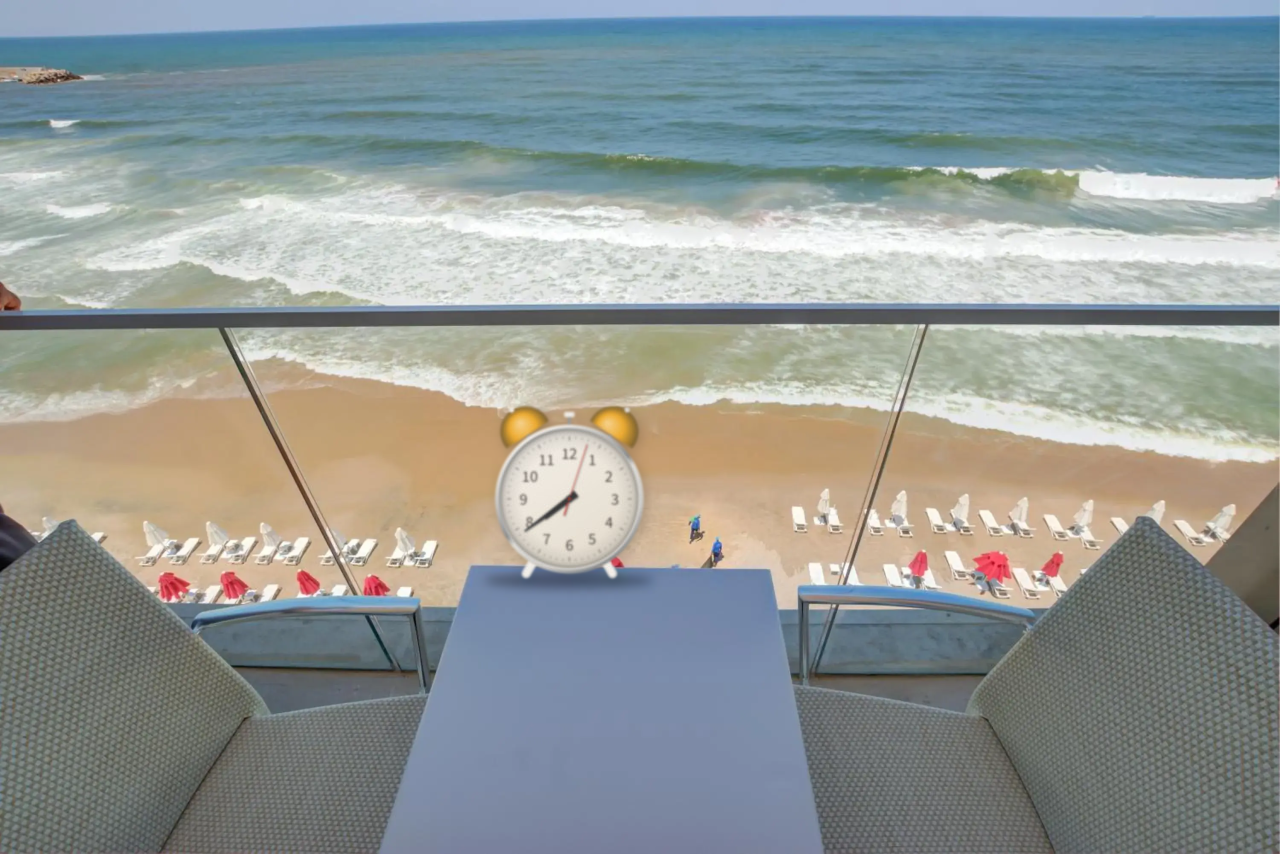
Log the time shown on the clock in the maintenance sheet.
7:39:03
